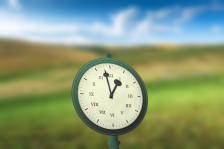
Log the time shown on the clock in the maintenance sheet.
12:58
